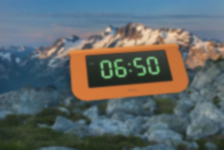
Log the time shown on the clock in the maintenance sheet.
6:50
